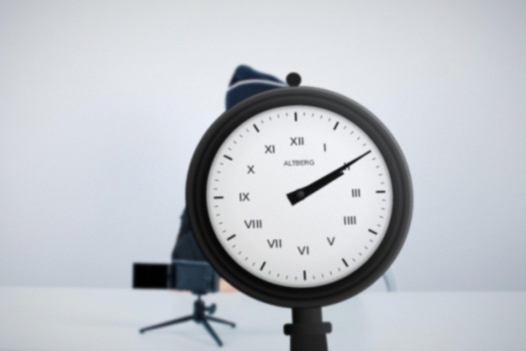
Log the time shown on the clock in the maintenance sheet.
2:10
